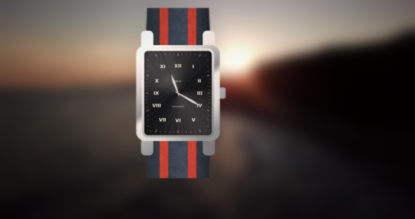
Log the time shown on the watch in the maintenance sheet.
11:20
